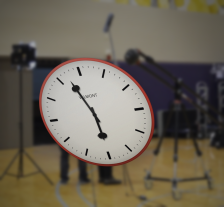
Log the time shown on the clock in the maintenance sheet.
5:57
